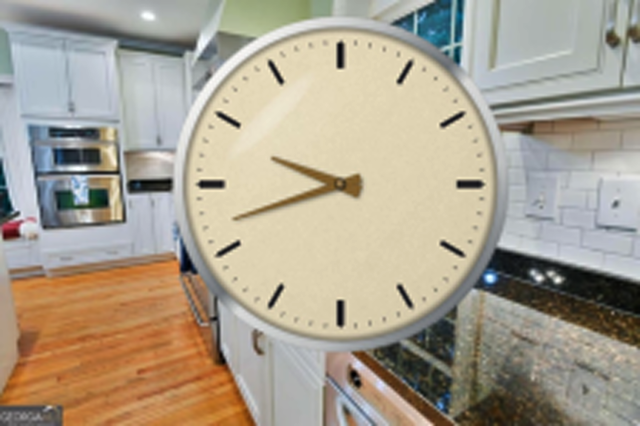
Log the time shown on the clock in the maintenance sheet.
9:42
